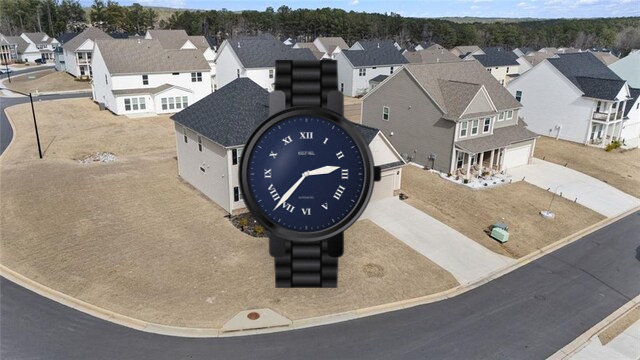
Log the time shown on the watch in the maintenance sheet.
2:37
